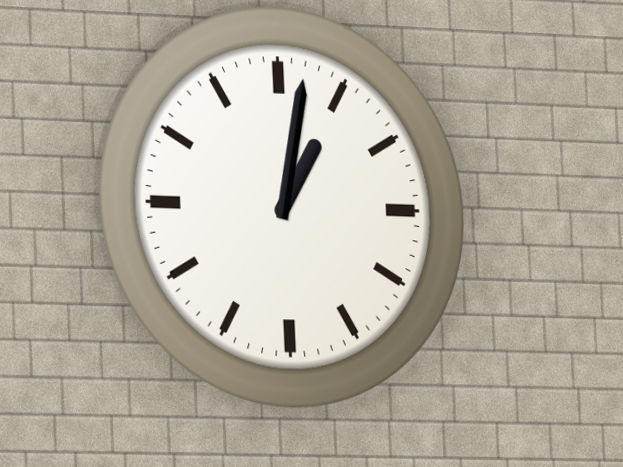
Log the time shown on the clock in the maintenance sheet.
1:02
